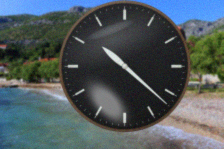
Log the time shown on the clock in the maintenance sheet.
10:22
